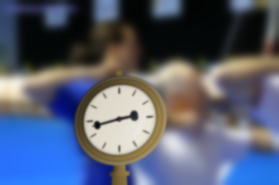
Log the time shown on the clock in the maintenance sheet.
2:43
